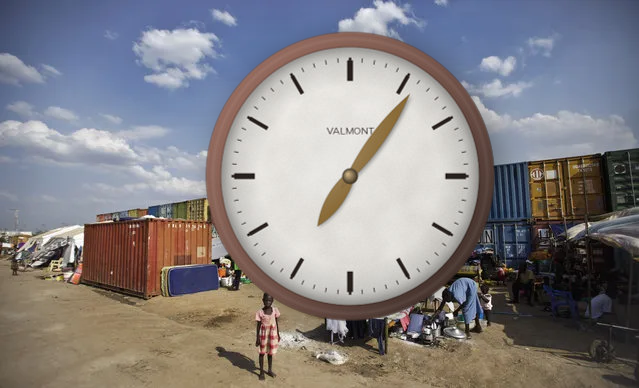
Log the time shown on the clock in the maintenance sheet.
7:06
